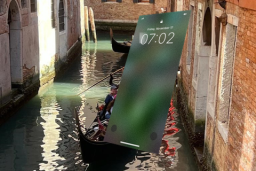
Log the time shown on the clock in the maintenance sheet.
7:02
